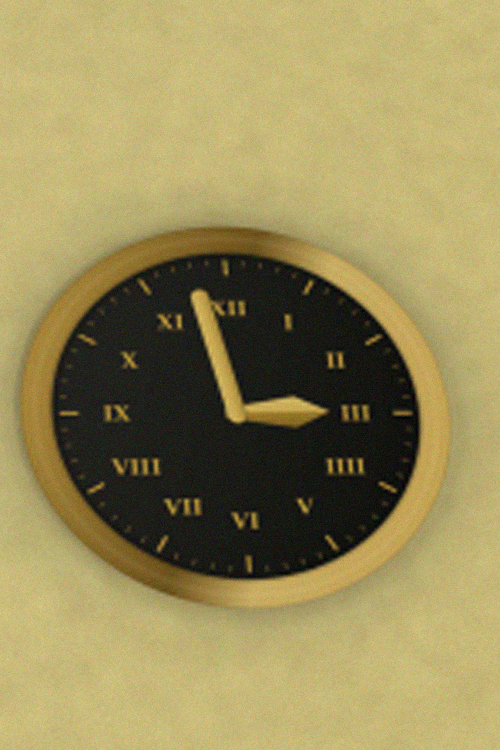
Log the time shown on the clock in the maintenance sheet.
2:58
